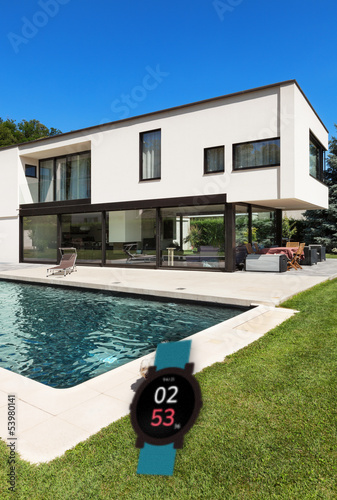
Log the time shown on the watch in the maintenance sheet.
2:53
